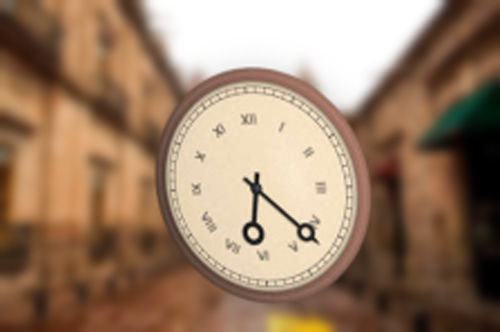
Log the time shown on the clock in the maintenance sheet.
6:22
